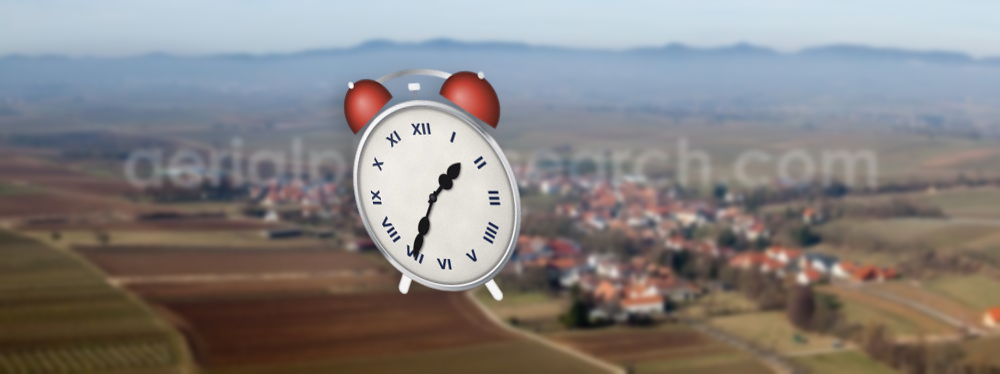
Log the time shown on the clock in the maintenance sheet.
1:35
